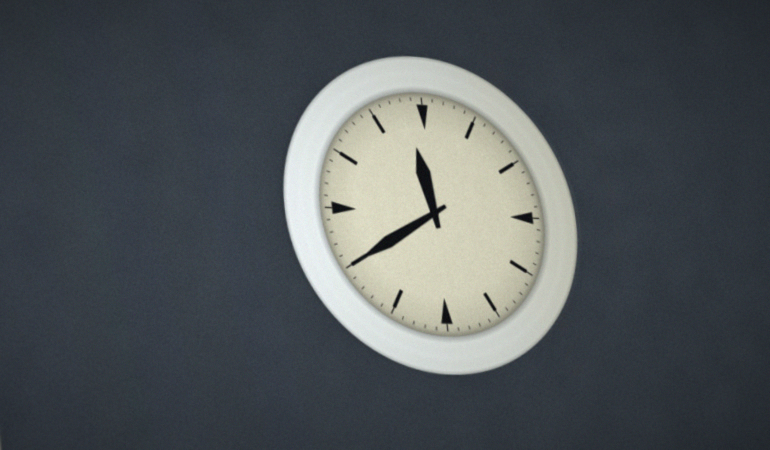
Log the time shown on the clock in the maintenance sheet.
11:40
